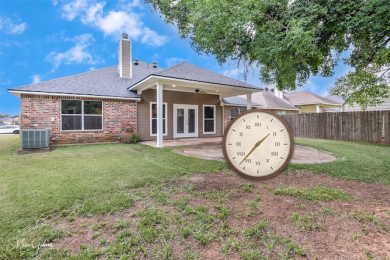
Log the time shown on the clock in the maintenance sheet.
1:37
